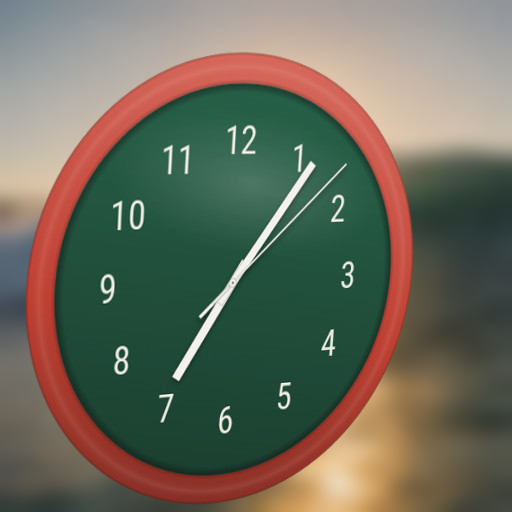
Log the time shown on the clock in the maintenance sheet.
7:06:08
